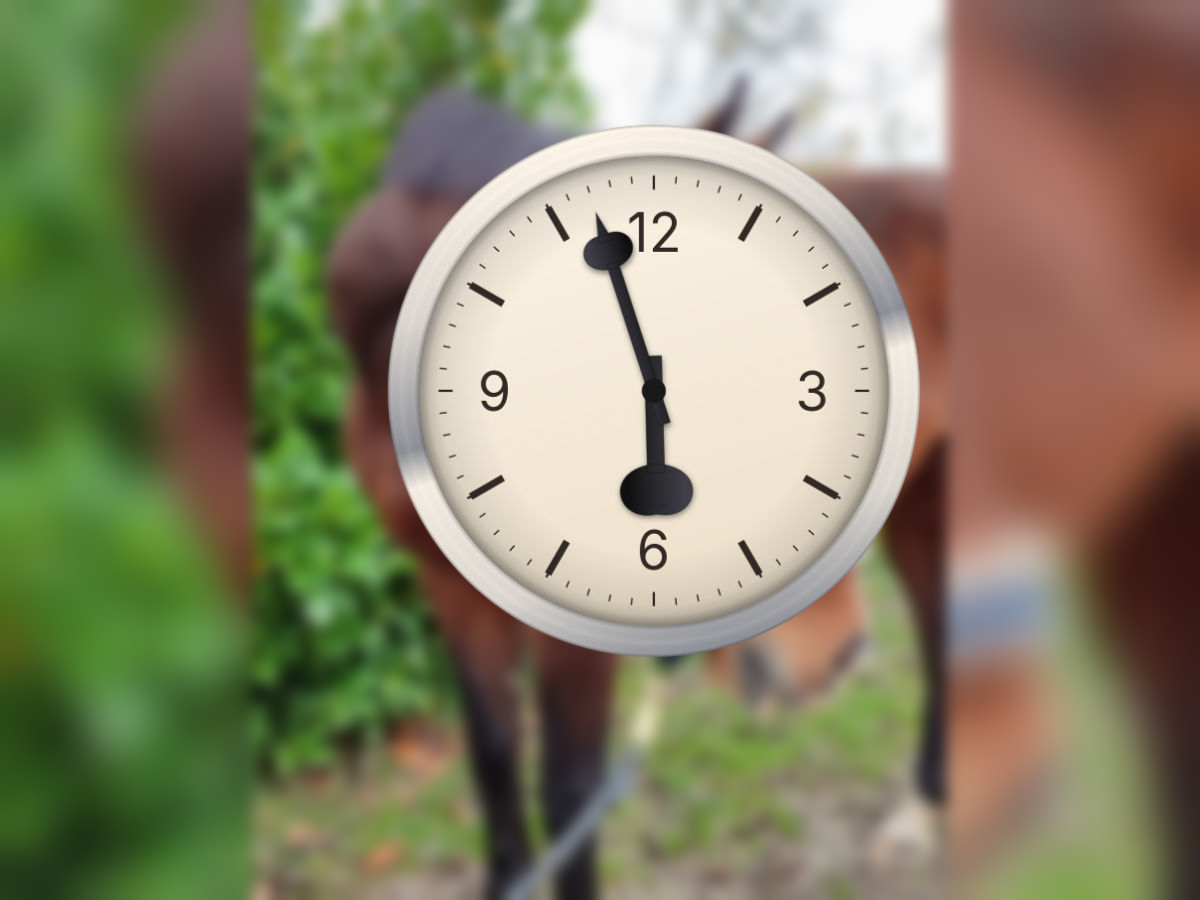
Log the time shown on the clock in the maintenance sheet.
5:57
